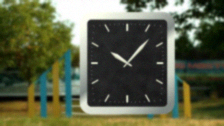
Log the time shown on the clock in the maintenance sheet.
10:07
